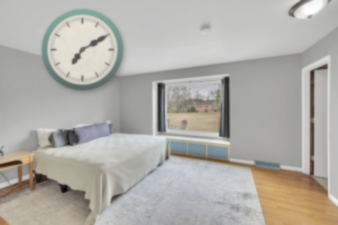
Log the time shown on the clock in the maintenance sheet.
7:10
